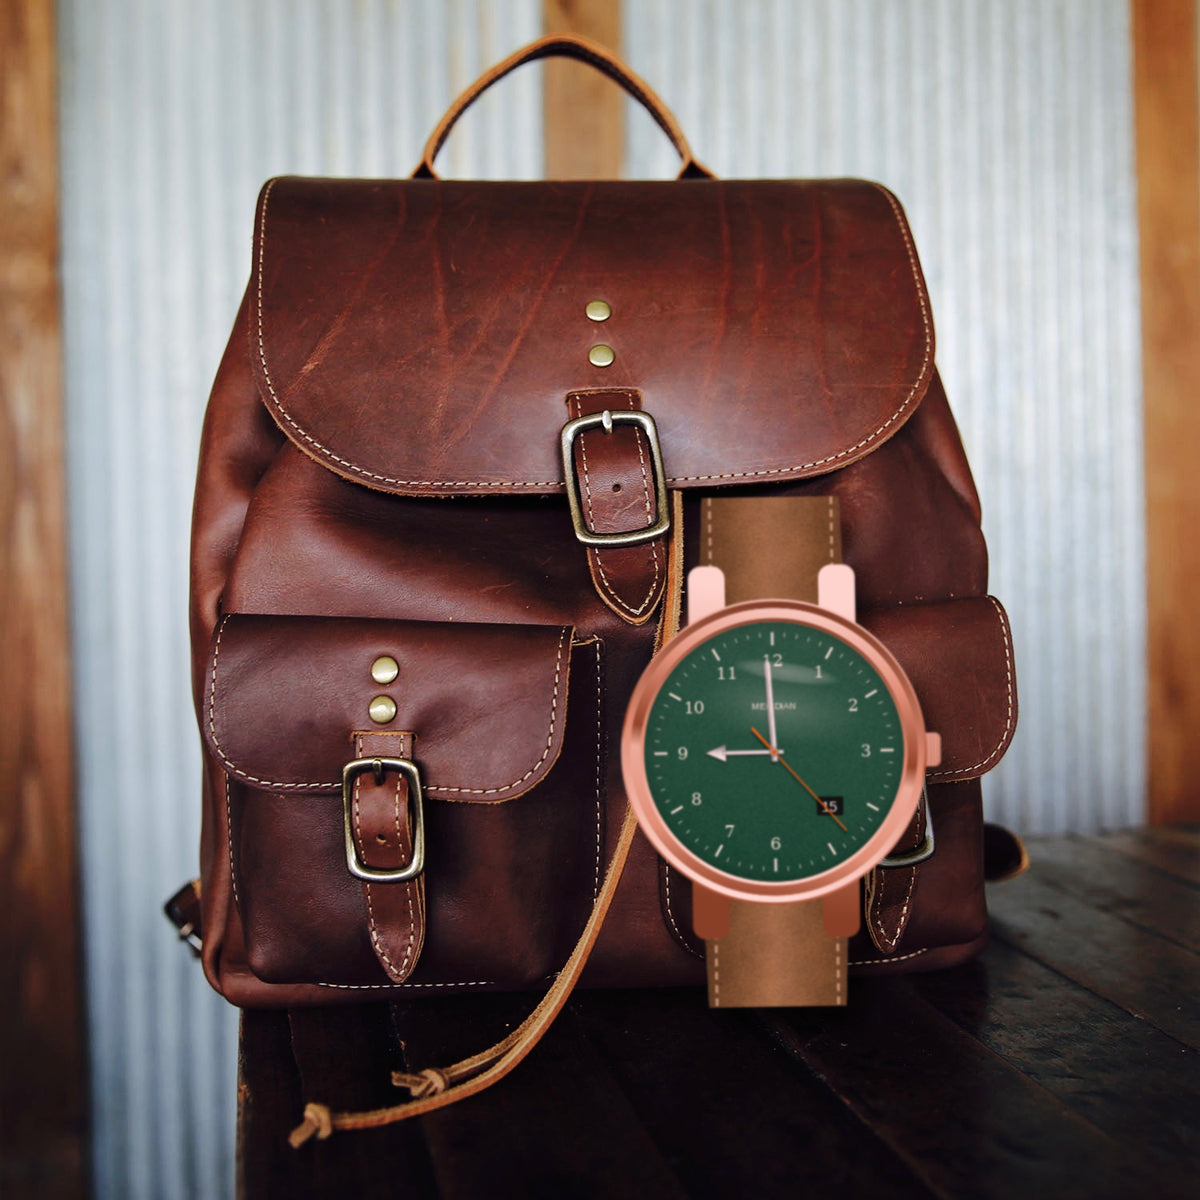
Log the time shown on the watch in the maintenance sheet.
8:59:23
